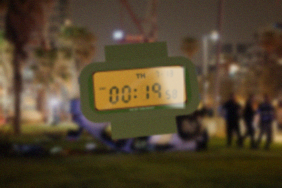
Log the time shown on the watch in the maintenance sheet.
0:19
